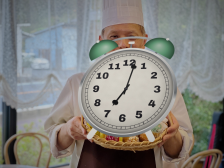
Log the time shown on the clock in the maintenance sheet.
7:02
